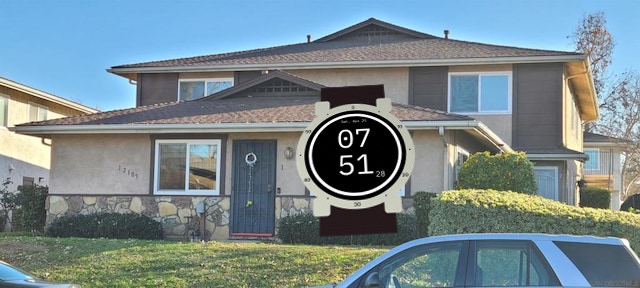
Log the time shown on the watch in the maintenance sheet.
7:51:28
